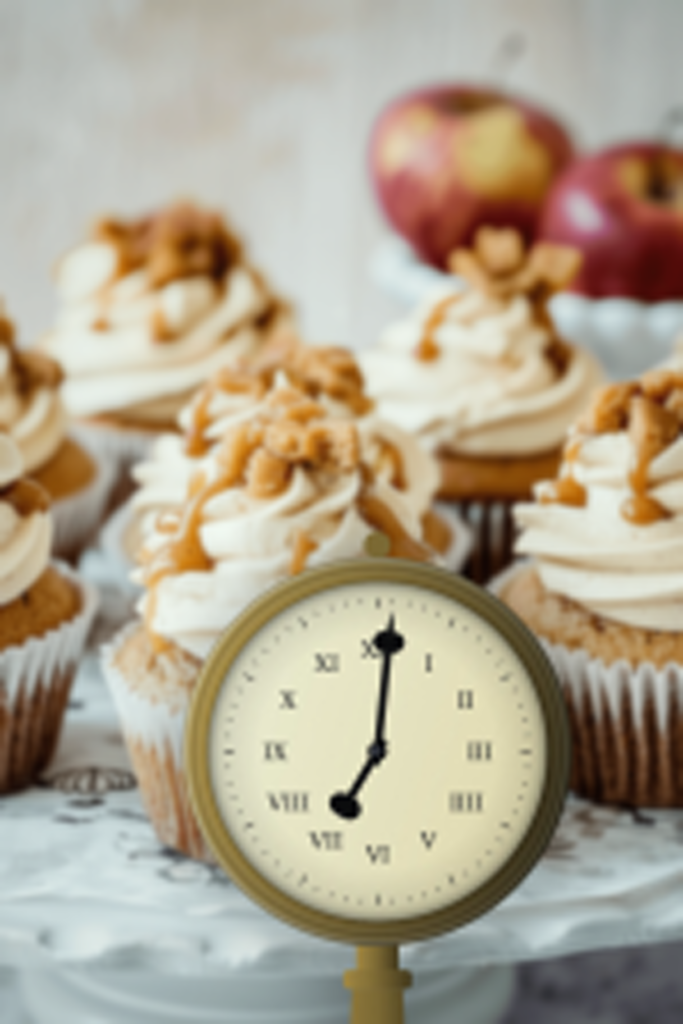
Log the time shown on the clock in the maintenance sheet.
7:01
